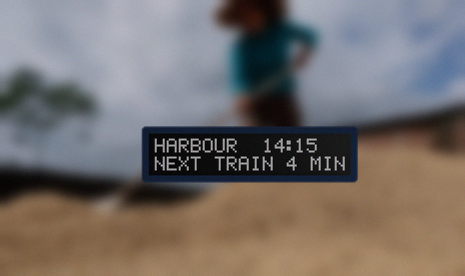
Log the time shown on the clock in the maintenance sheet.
14:15
